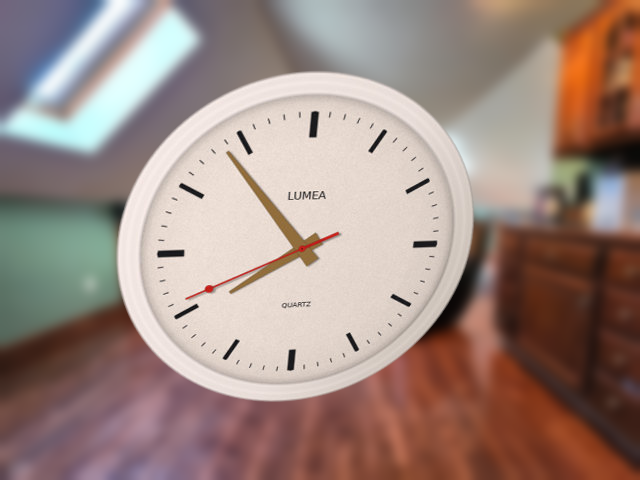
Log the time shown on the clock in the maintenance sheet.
7:53:41
